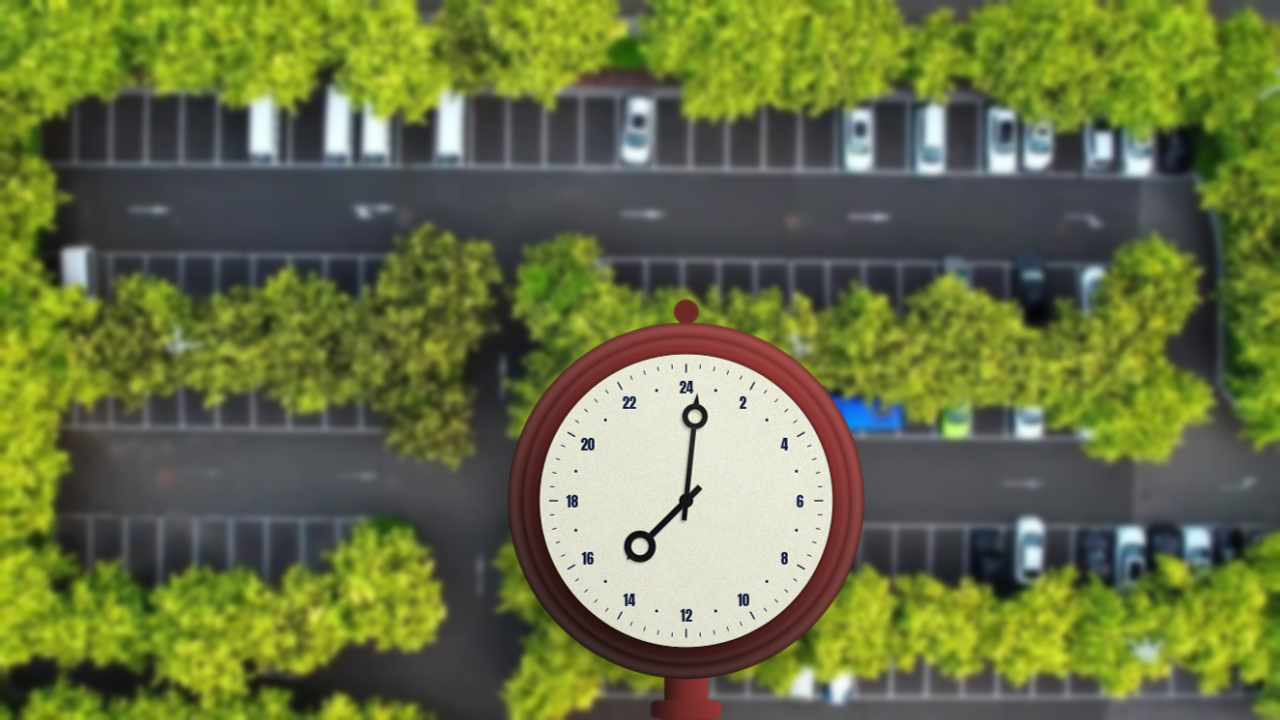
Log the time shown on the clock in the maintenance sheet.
15:01
